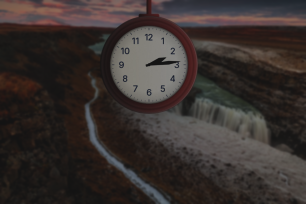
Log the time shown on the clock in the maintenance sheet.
2:14
